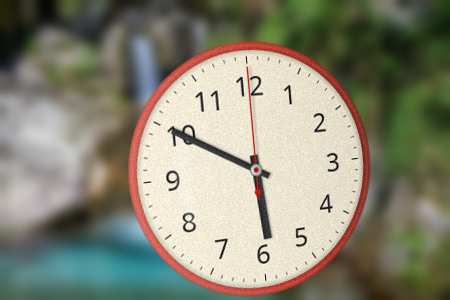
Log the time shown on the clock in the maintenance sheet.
5:50:00
